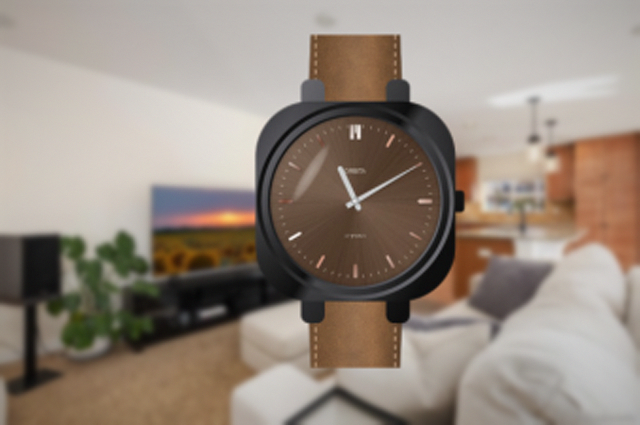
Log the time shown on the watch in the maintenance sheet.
11:10
